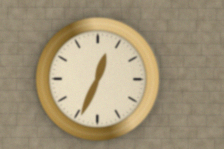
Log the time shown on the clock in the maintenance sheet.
12:34
